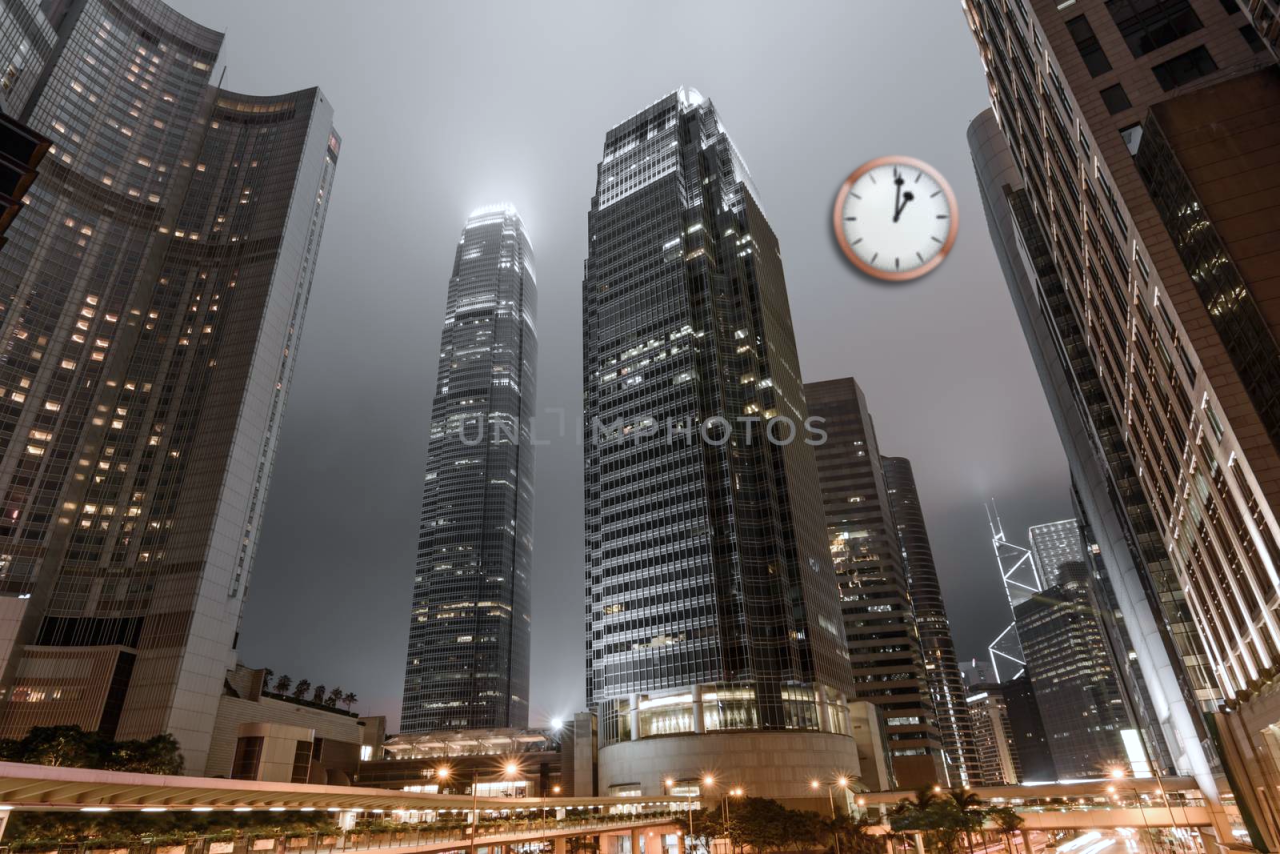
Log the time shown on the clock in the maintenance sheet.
1:01
